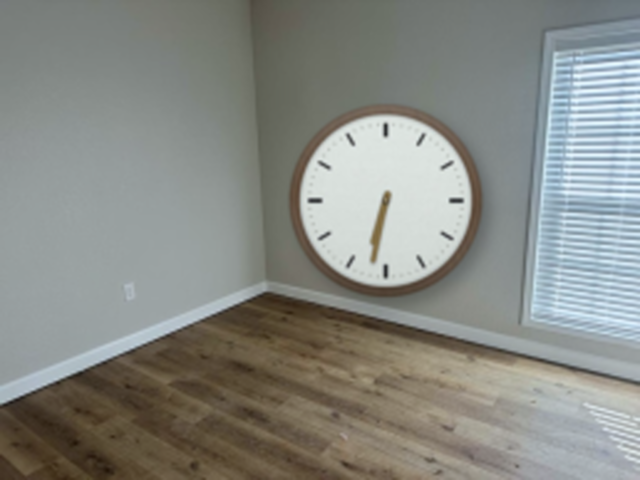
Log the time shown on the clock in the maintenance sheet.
6:32
